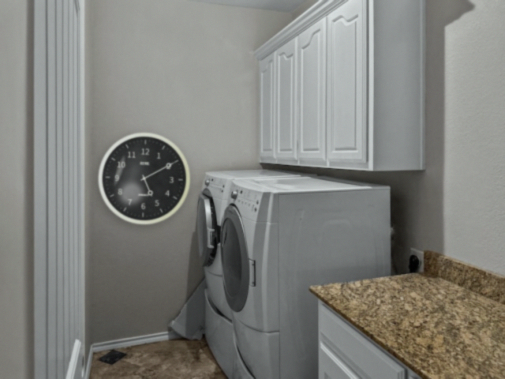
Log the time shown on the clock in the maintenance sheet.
5:10
